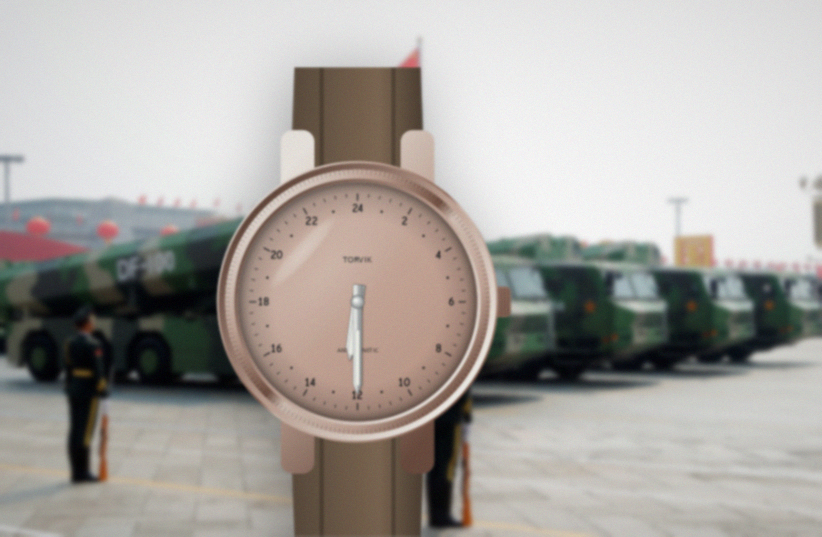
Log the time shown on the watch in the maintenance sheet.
12:30
